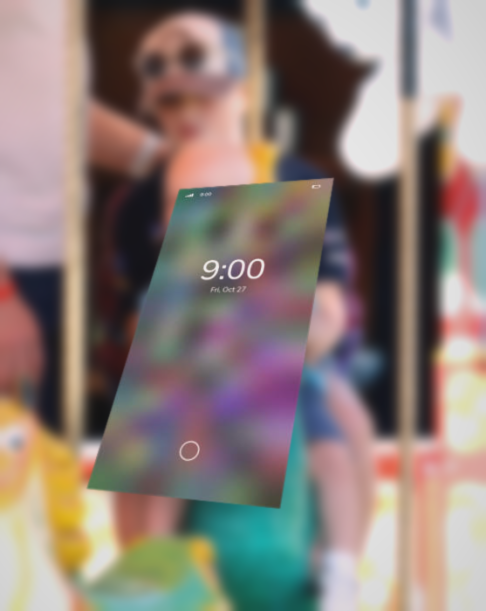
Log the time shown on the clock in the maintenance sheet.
9:00
